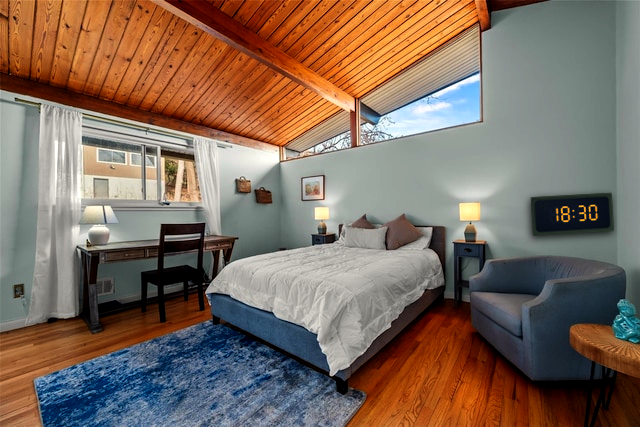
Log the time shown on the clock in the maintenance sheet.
18:30
